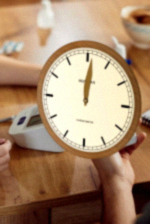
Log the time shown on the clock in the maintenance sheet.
12:01
